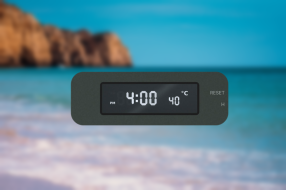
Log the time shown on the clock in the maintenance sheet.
4:00
